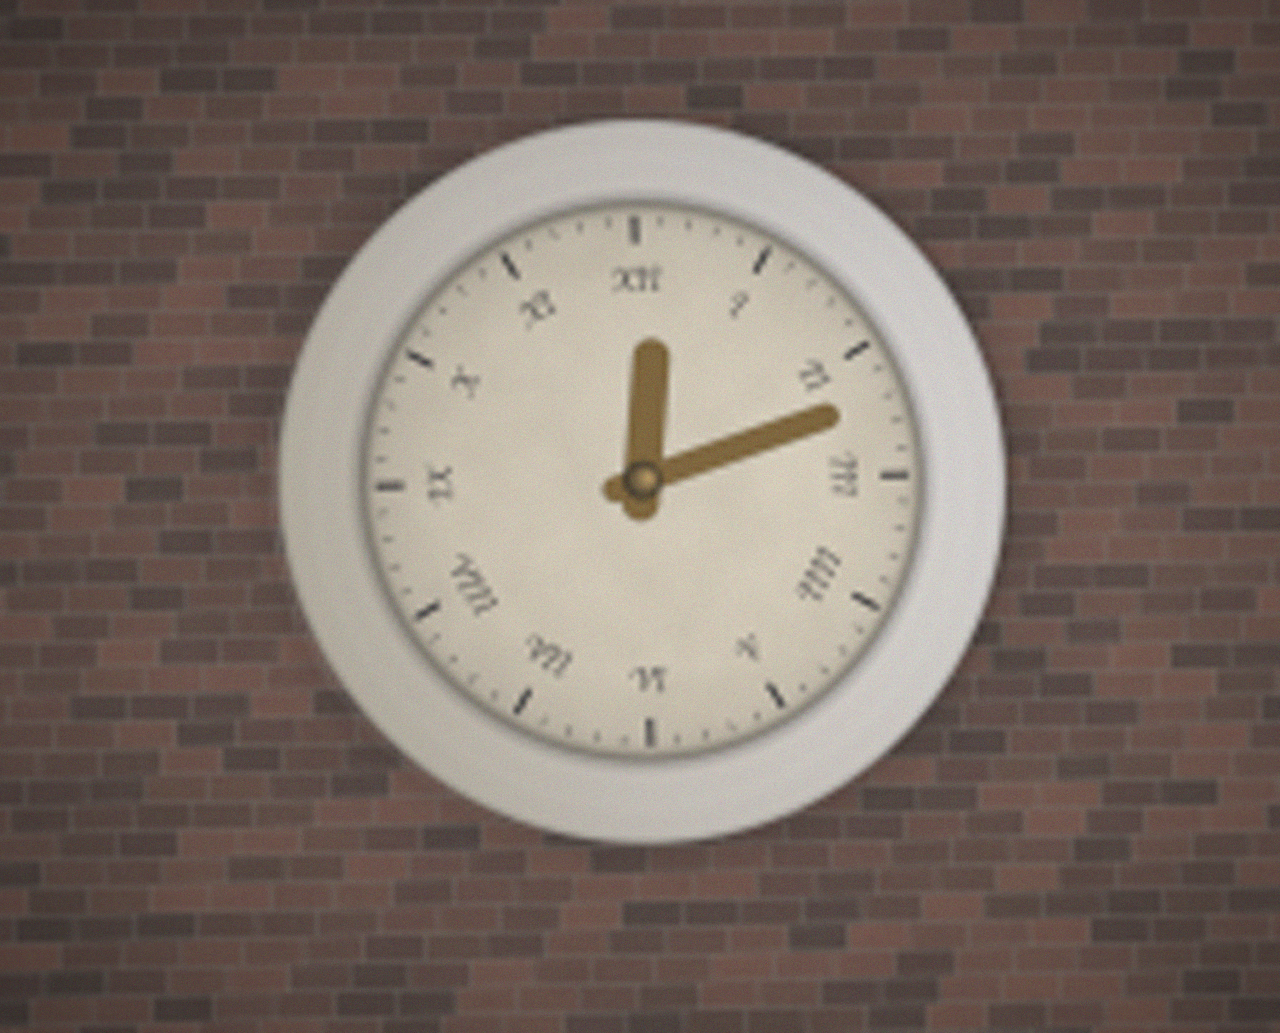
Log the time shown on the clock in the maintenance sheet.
12:12
